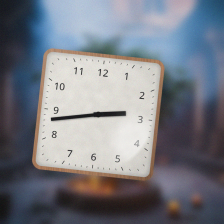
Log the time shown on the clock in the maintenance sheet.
2:43
